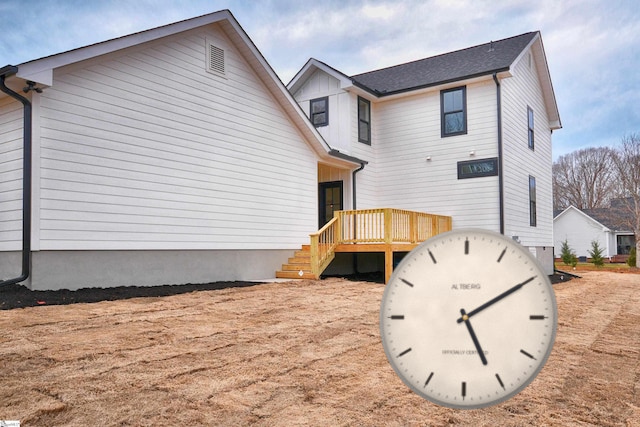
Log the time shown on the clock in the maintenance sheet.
5:10
